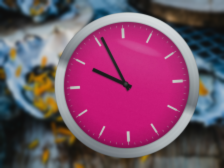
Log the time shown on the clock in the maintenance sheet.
9:56
